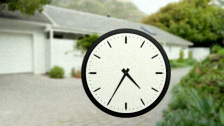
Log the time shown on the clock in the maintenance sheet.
4:35
